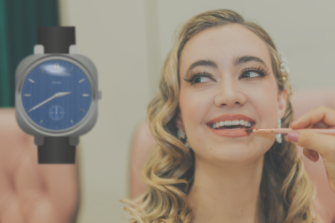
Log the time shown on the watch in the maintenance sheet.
2:40
